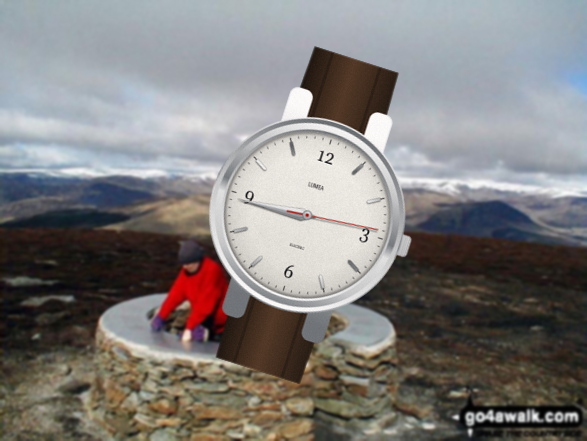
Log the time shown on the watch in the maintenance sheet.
8:44:14
